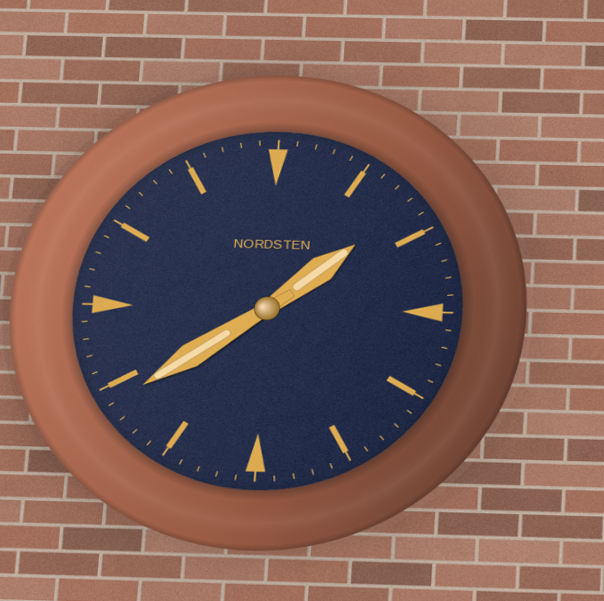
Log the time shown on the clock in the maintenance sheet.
1:39
